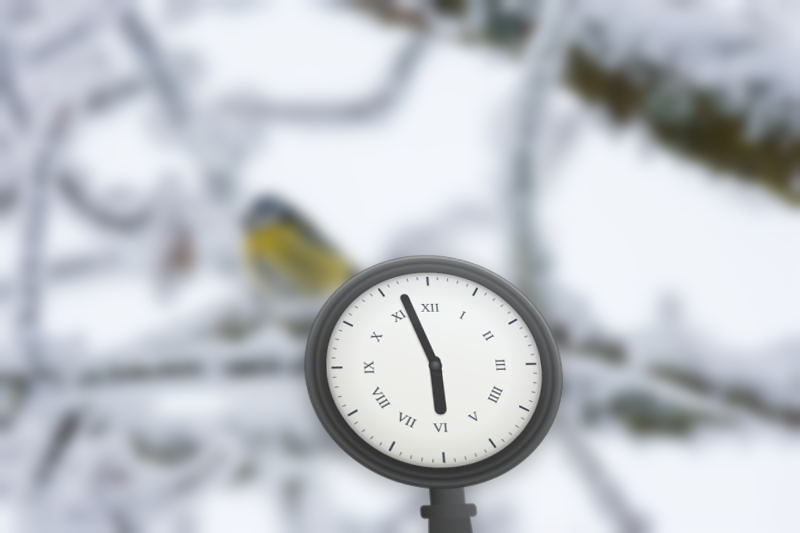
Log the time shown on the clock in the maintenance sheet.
5:57
